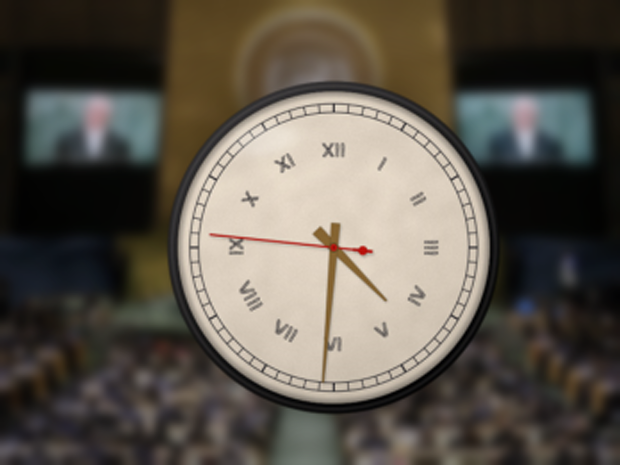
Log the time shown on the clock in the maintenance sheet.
4:30:46
